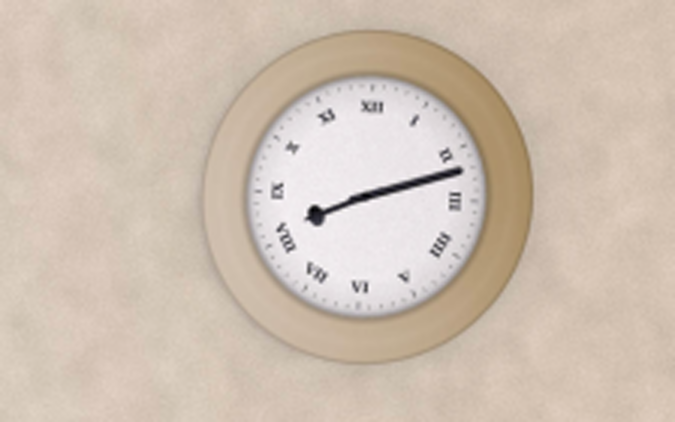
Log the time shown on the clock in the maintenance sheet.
8:12
